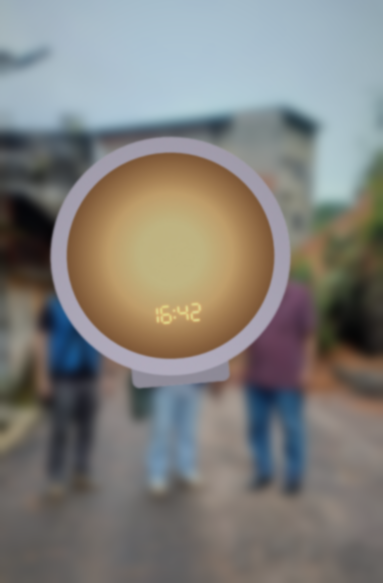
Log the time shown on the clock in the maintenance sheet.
16:42
